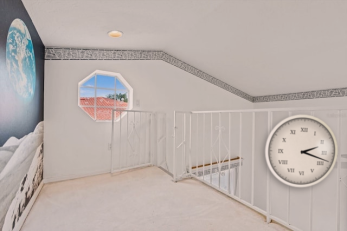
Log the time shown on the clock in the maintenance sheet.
2:18
